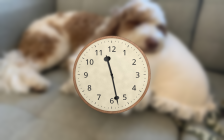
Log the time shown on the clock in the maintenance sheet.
11:28
